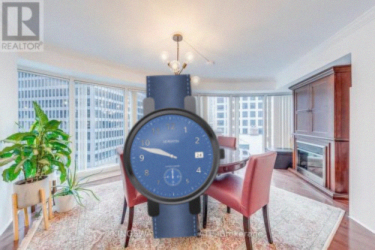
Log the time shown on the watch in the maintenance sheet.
9:48
